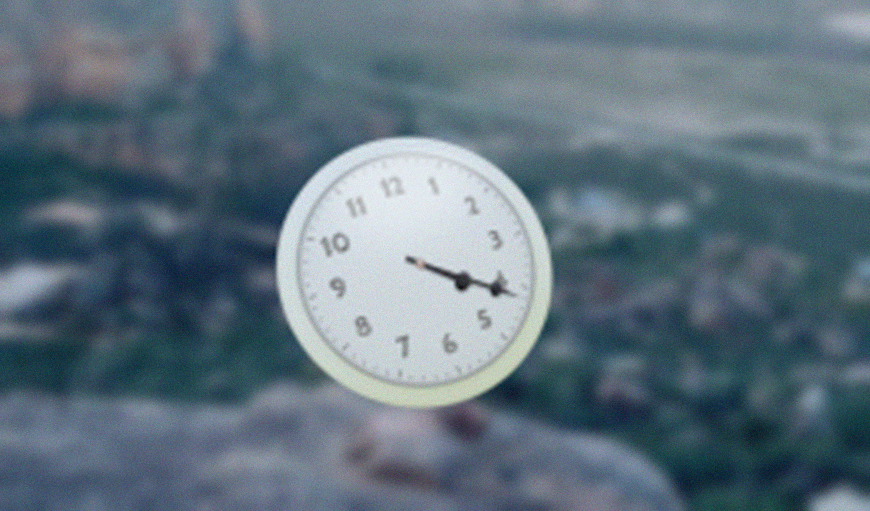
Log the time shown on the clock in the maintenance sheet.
4:21
